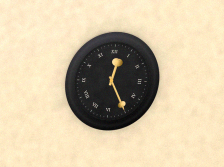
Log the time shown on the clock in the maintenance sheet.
12:25
